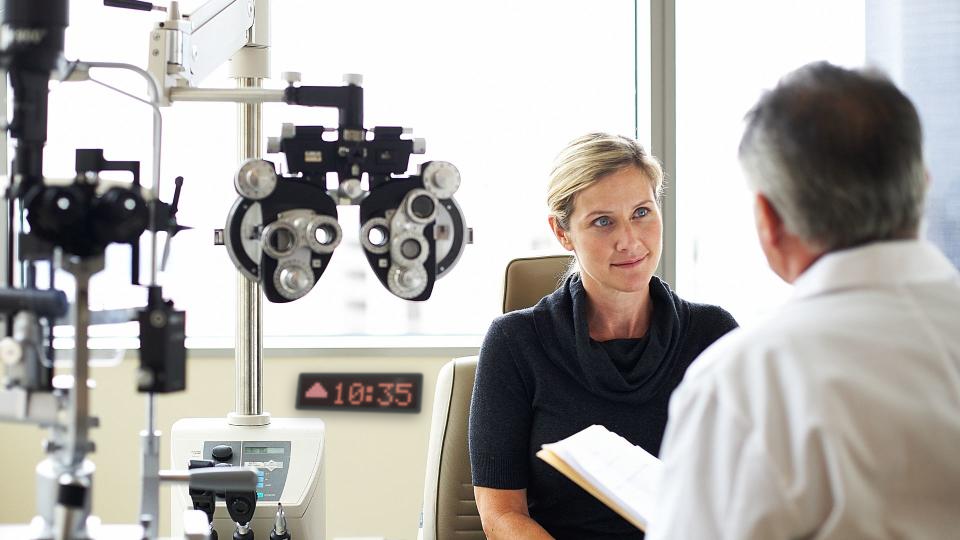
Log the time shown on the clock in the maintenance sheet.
10:35
